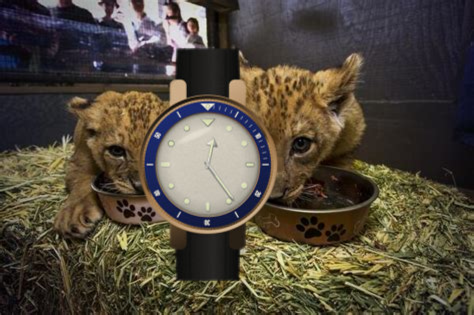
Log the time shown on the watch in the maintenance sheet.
12:24
